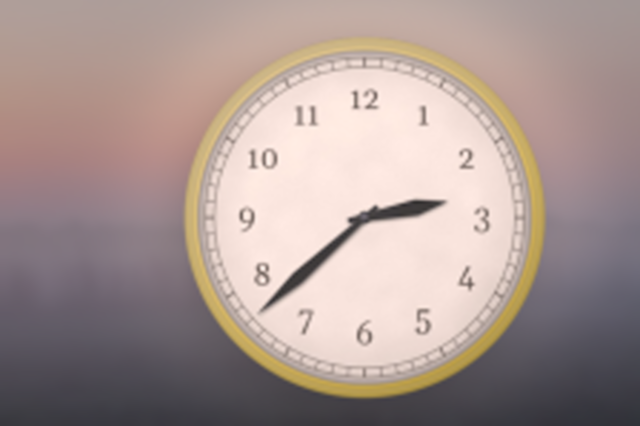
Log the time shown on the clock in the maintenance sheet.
2:38
